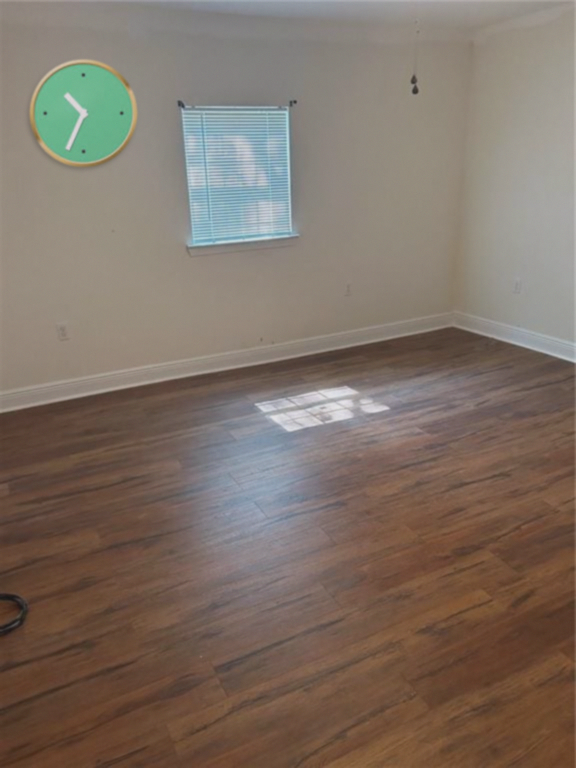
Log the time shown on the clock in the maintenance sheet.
10:34
